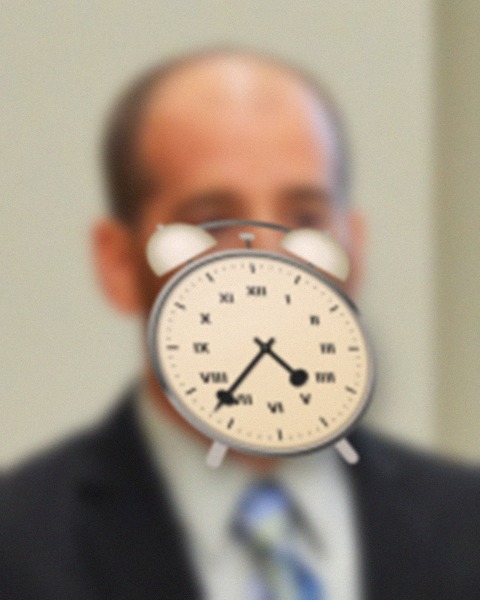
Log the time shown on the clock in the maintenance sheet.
4:37
